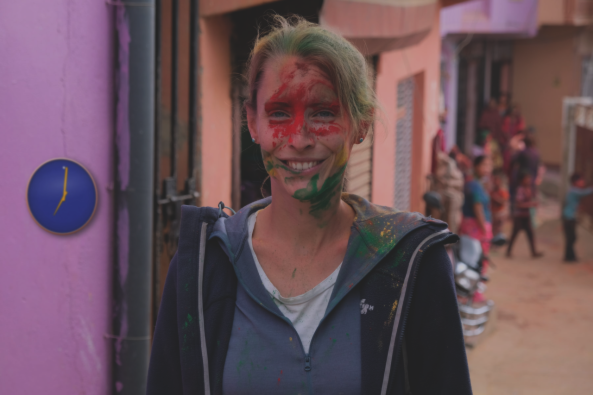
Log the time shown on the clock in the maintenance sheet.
7:01
